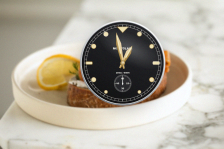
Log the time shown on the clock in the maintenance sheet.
12:58
